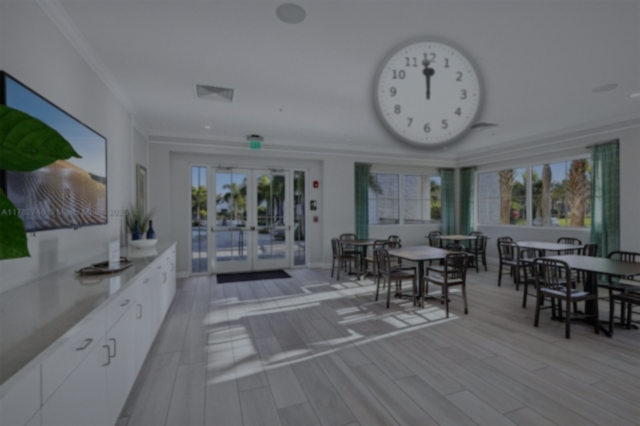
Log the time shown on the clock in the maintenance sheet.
11:59
